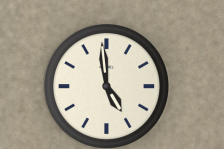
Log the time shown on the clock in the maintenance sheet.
4:59
